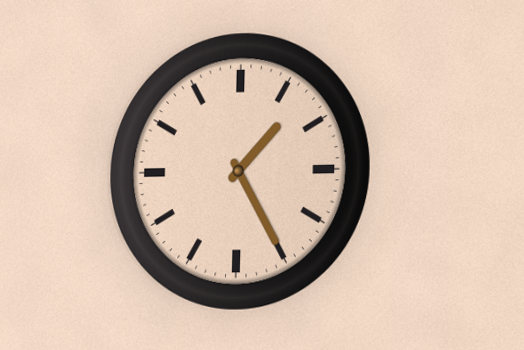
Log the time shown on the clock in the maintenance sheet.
1:25
